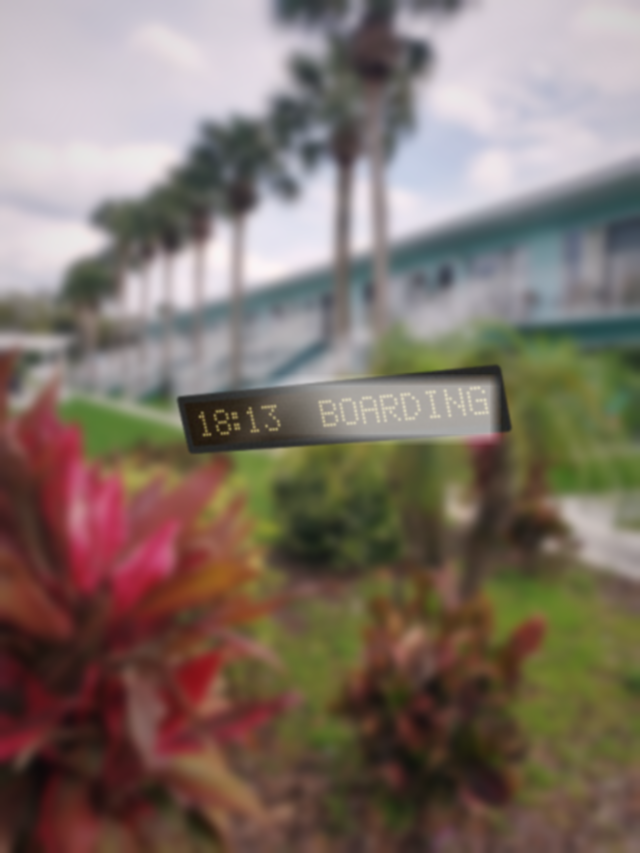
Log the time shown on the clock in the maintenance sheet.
18:13
